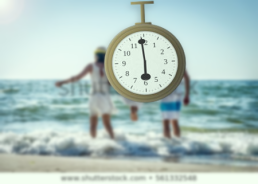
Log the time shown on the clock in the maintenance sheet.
5:59
